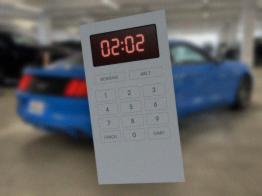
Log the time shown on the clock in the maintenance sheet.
2:02
